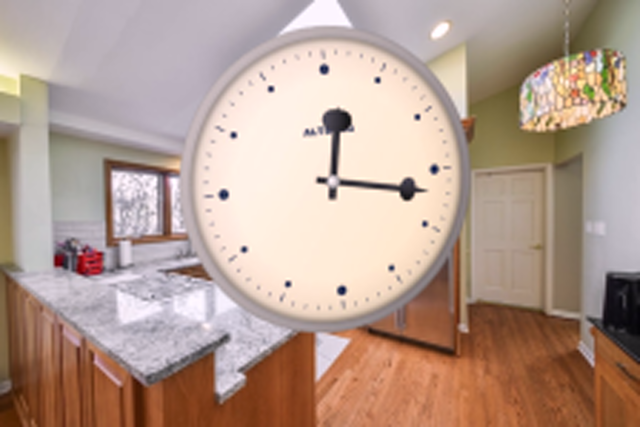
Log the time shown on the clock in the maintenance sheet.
12:17
